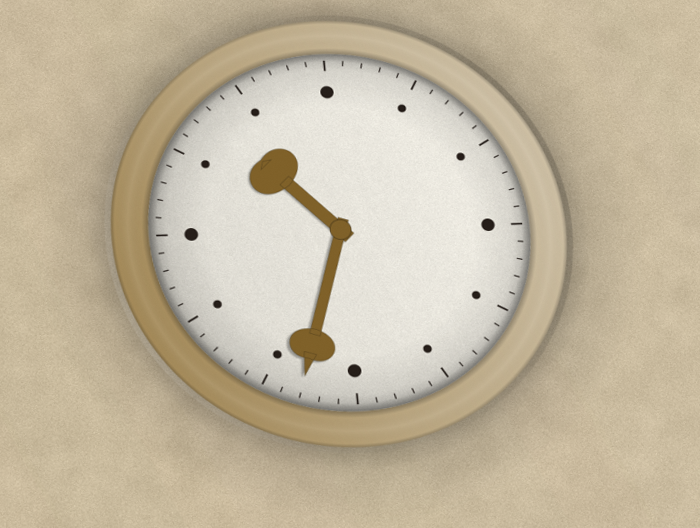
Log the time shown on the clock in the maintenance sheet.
10:33
